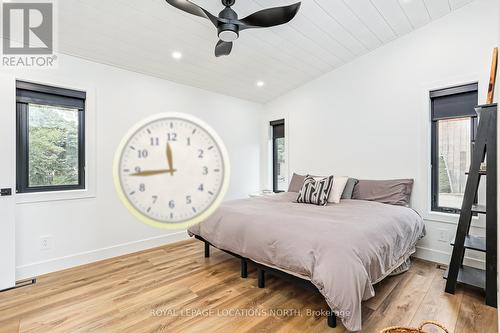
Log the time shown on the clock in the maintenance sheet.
11:44
